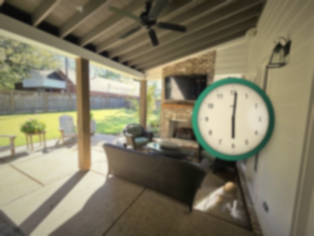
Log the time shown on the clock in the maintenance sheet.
6:01
